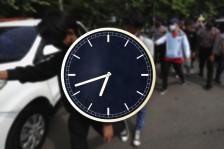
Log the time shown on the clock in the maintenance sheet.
6:42
